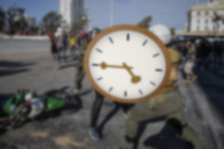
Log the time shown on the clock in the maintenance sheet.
4:45
